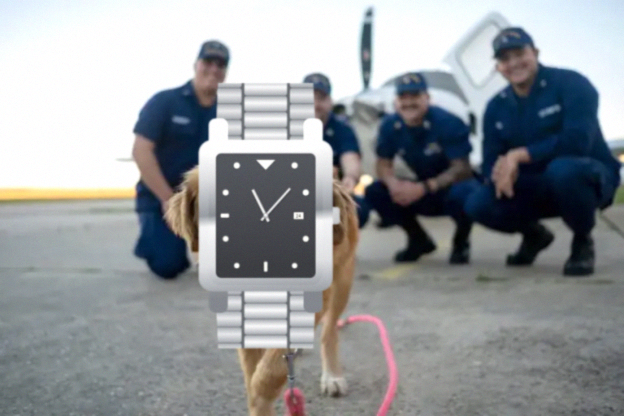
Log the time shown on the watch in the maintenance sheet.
11:07
